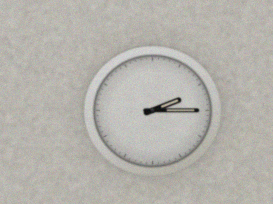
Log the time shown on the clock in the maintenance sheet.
2:15
